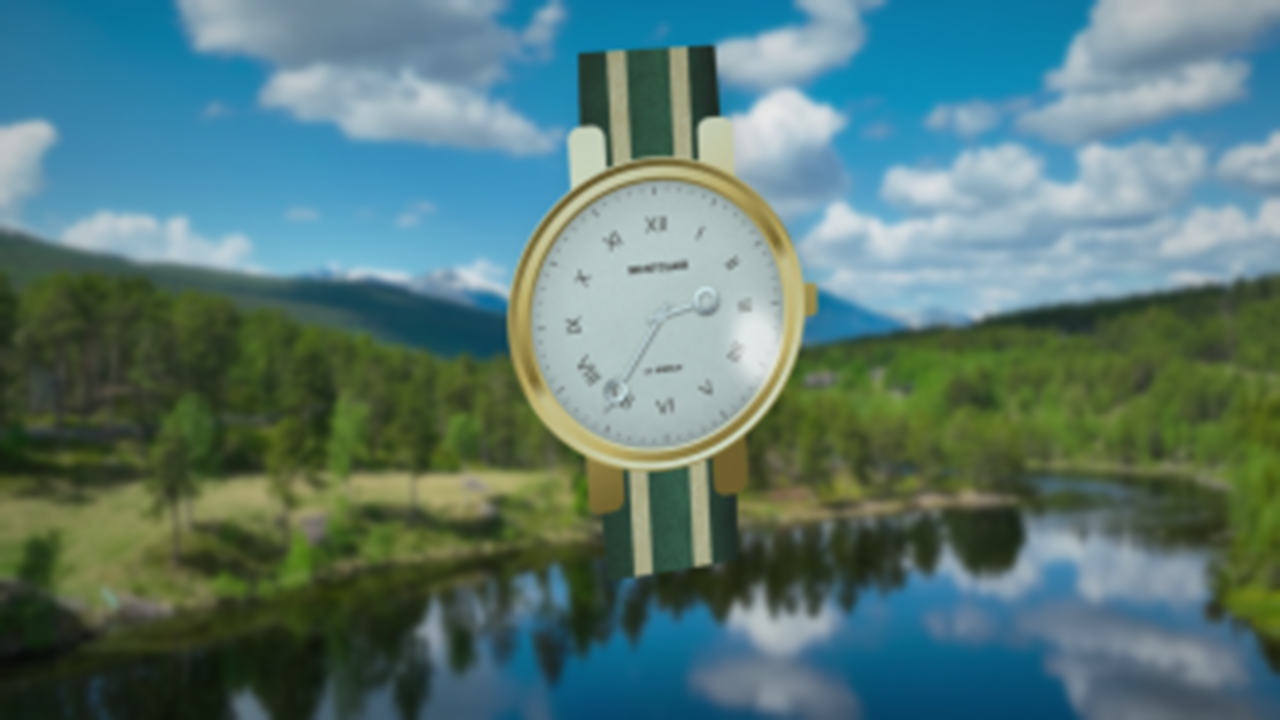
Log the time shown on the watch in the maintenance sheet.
2:36
